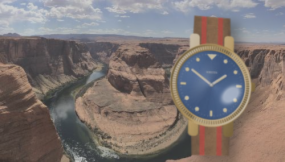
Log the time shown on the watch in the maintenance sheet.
1:51
